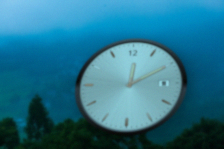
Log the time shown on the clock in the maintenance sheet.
12:10
